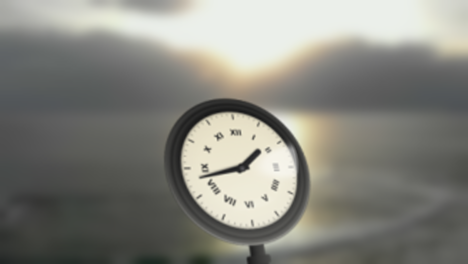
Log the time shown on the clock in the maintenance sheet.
1:43
